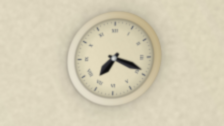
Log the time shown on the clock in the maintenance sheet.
7:19
